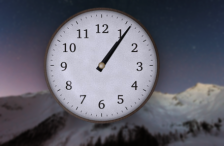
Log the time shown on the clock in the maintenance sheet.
1:06
